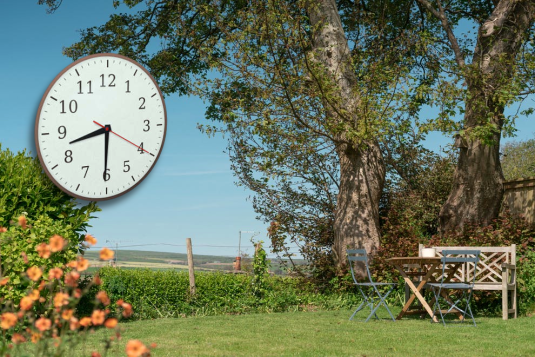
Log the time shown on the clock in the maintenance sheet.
8:30:20
